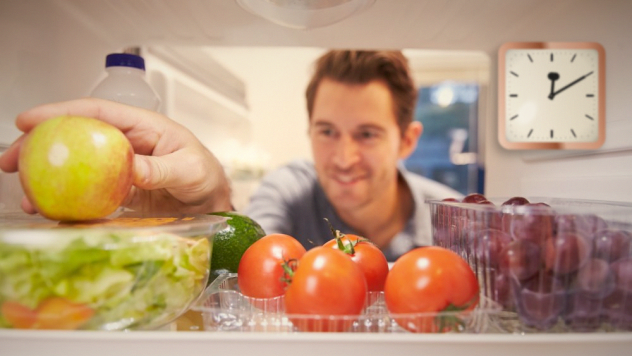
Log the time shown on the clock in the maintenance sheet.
12:10
